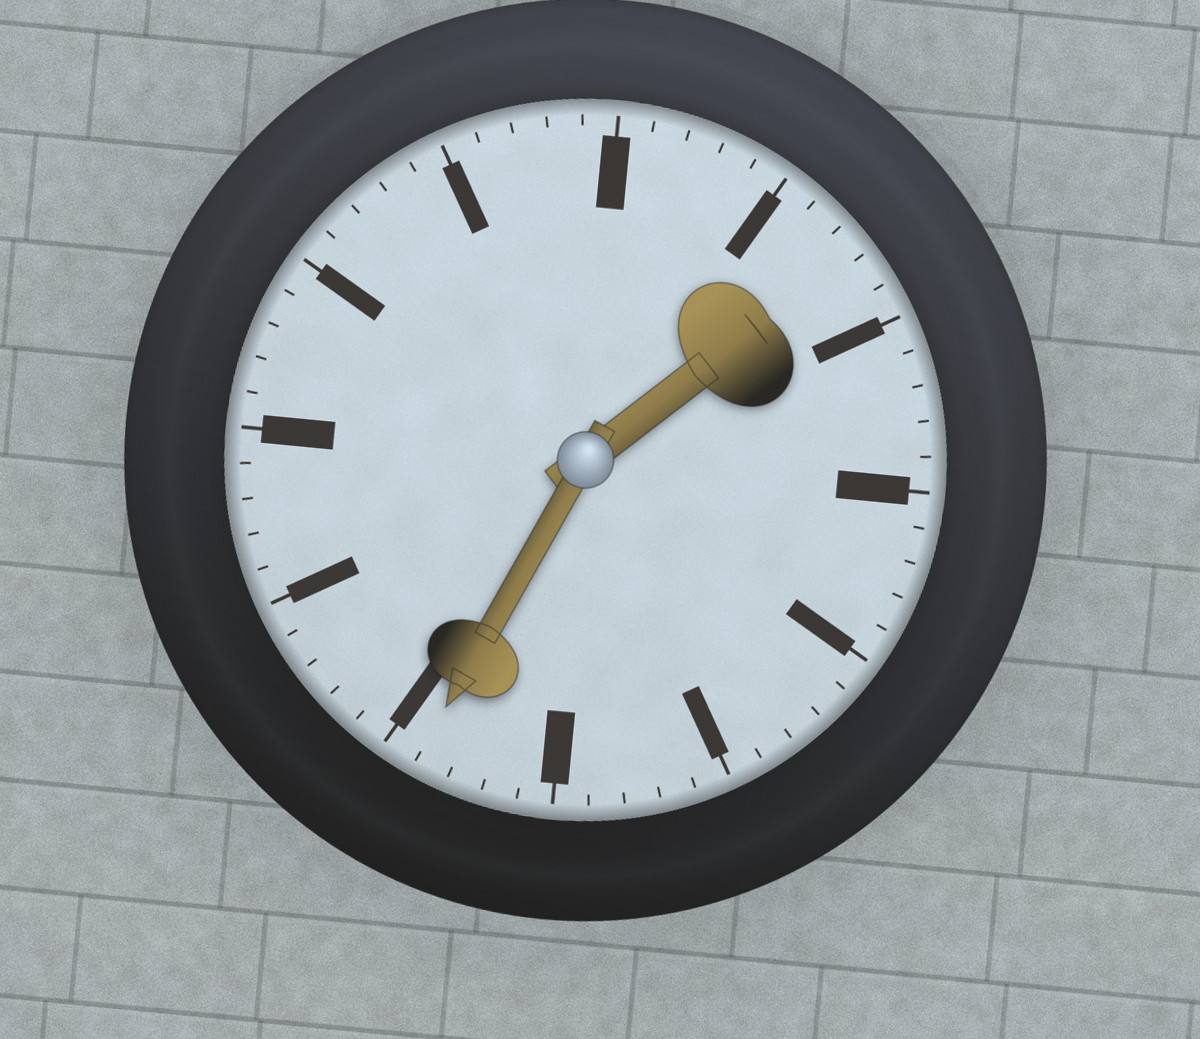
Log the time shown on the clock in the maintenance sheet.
1:34
